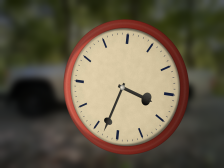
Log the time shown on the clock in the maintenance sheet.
3:33
